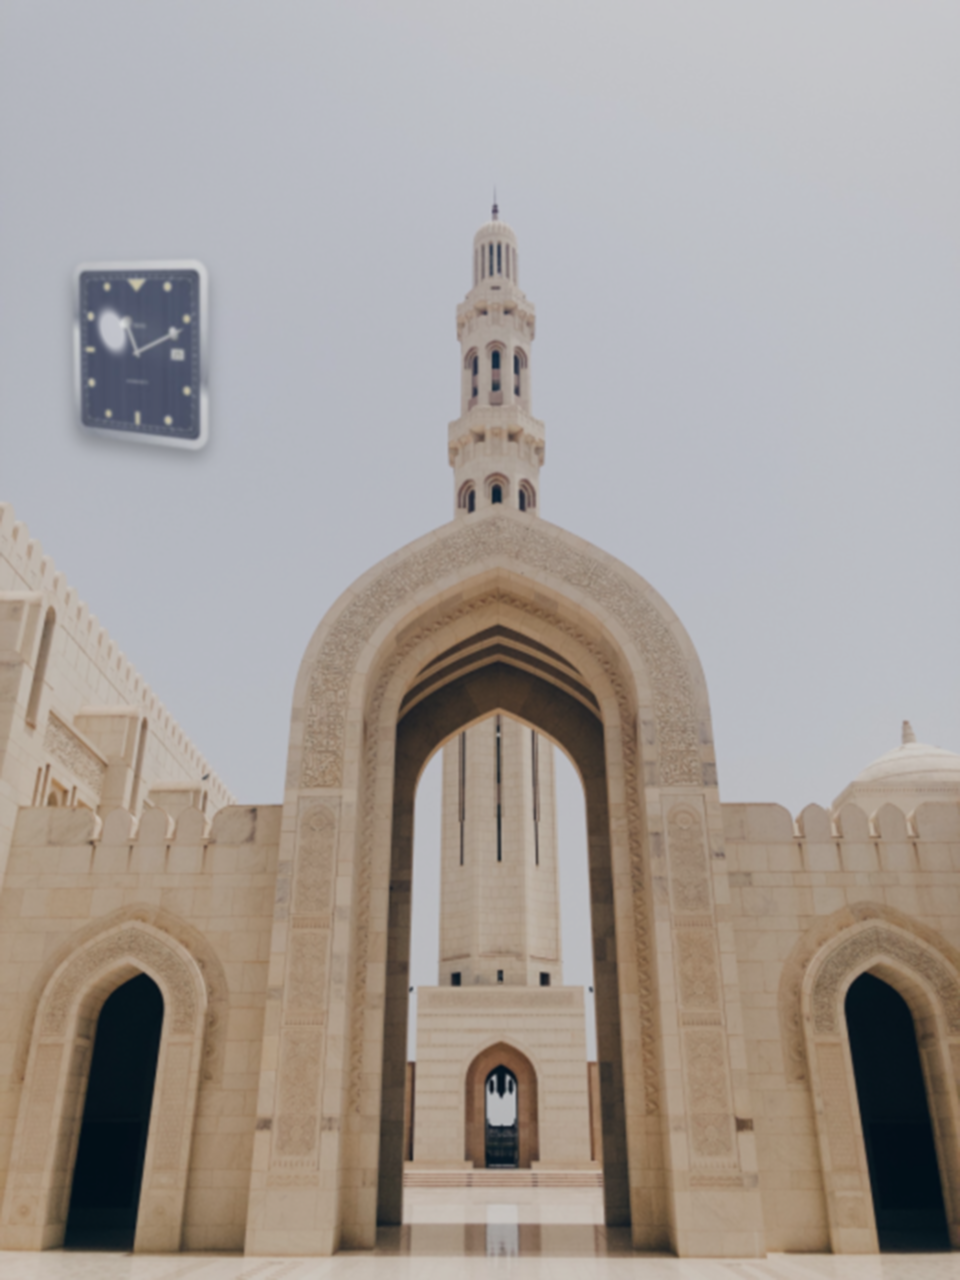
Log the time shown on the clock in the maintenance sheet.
11:11
